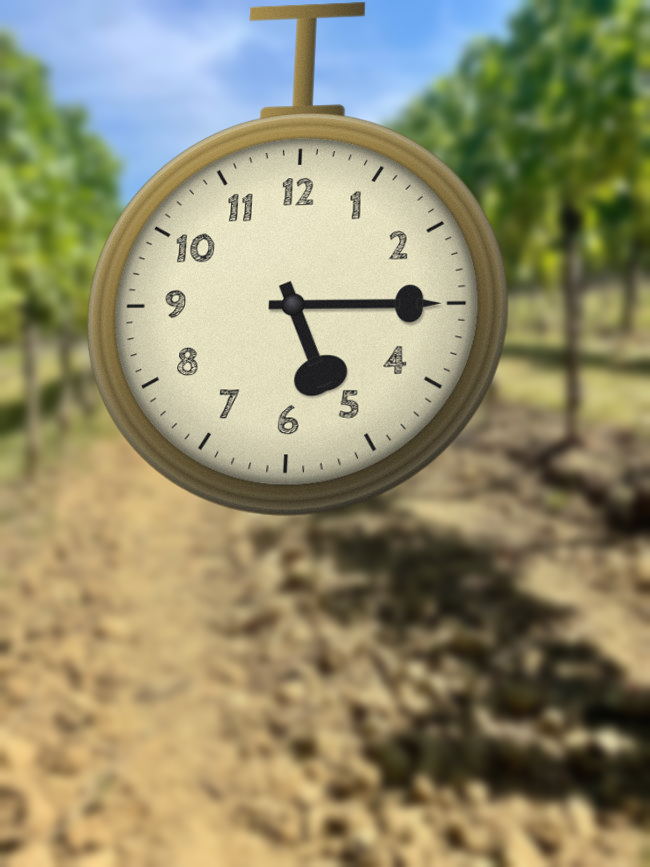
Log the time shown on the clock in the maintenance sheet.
5:15
